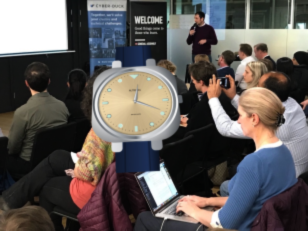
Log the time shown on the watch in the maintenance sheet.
12:19
